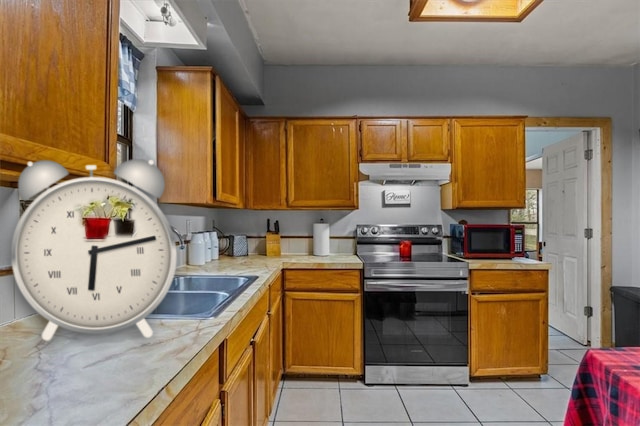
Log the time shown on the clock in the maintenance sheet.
6:13
